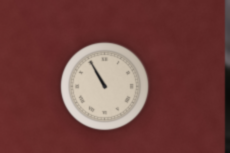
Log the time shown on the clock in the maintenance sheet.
10:55
